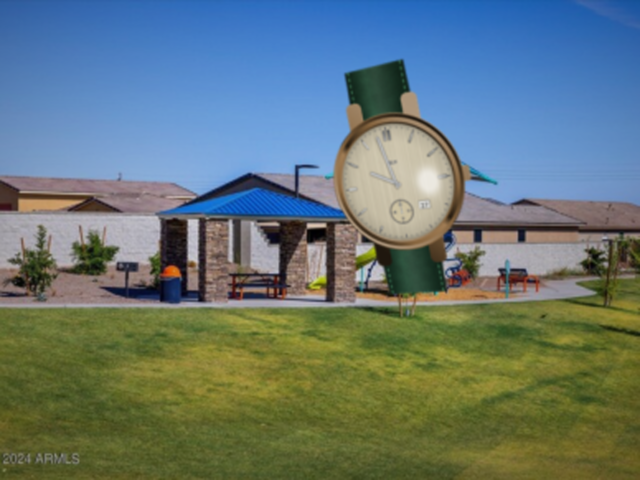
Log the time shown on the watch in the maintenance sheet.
9:58
